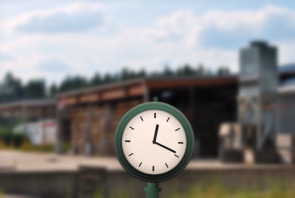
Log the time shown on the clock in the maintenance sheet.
12:19
